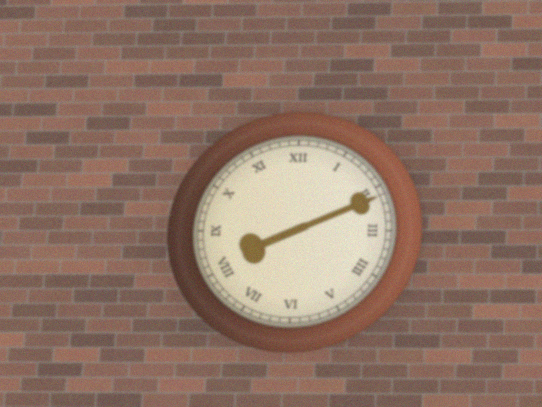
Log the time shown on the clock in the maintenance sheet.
8:11
